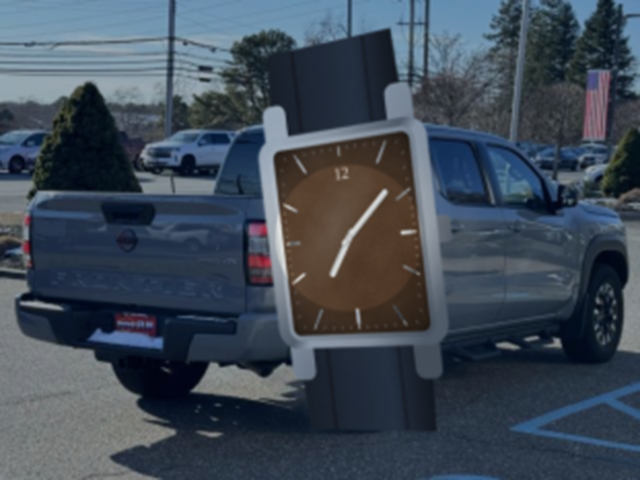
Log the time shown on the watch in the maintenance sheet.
7:08
